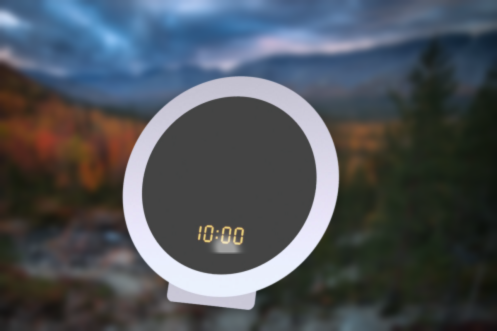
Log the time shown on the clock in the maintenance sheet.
10:00
